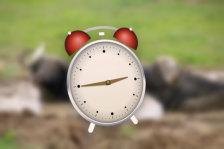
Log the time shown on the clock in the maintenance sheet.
2:45
